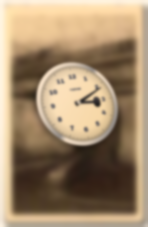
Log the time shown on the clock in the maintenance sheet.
3:11
